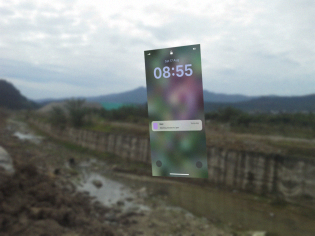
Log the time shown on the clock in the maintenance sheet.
8:55
